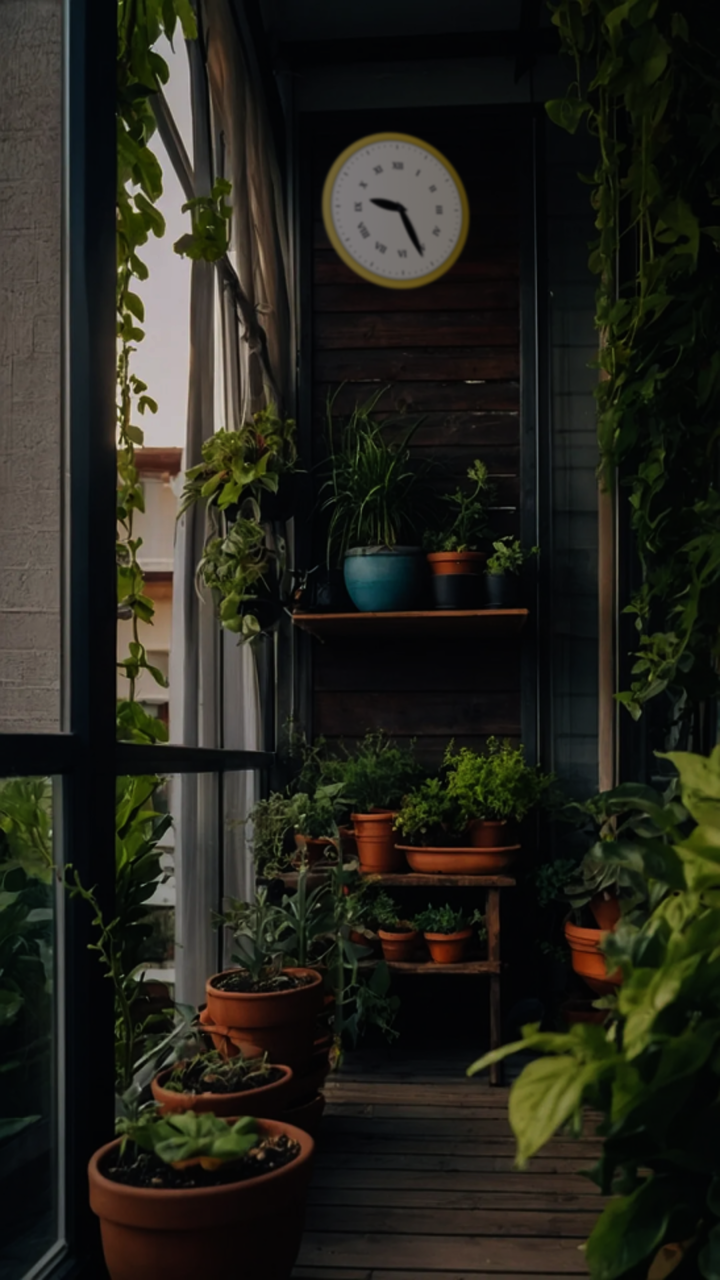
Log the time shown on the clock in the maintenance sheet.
9:26
